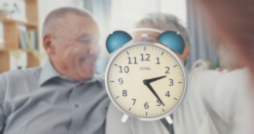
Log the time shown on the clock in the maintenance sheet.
2:24
